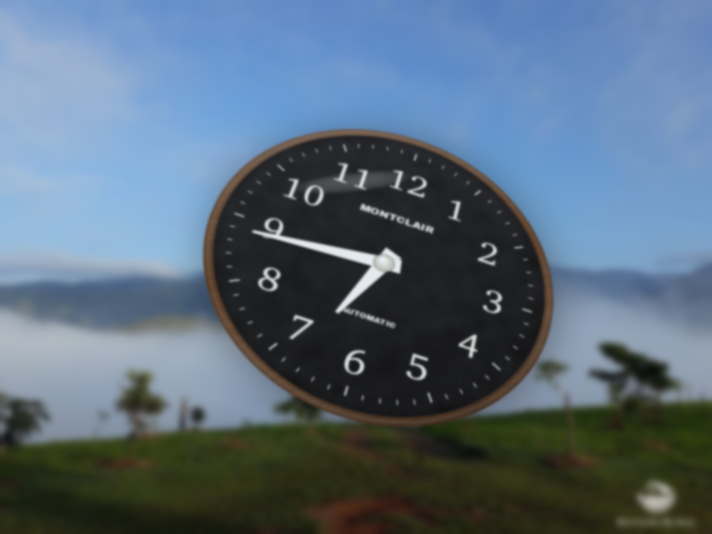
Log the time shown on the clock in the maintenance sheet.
6:44
